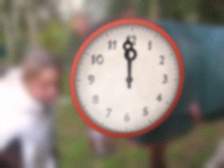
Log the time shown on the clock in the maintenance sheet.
11:59
